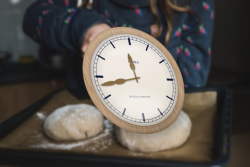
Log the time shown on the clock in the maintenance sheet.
11:43
